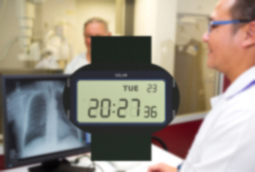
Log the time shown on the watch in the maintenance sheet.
20:27:36
